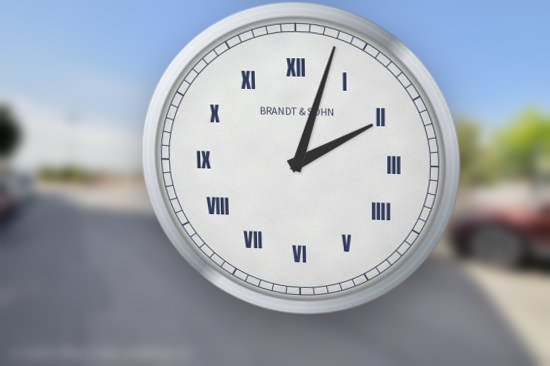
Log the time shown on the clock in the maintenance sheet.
2:03
